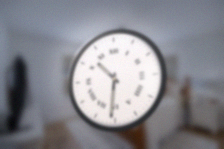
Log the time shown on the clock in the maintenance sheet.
10:31
